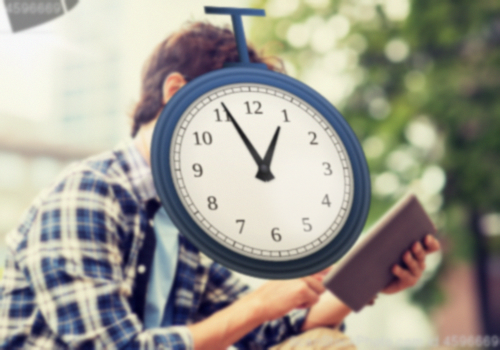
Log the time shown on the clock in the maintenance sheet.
12:56
